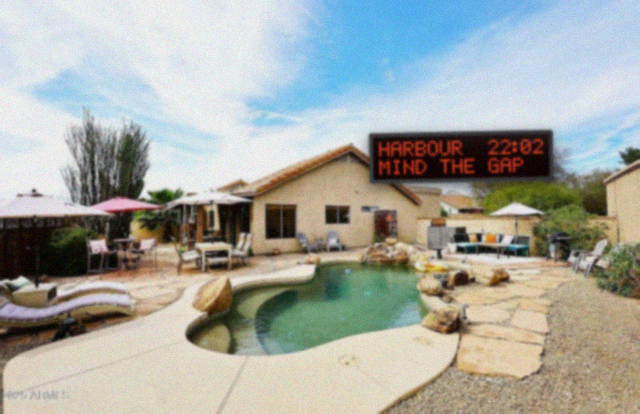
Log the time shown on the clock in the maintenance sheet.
22:02
